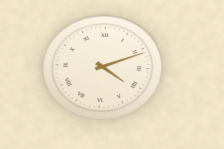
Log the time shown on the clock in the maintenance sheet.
4:11
